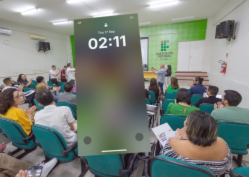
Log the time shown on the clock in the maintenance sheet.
2:11
